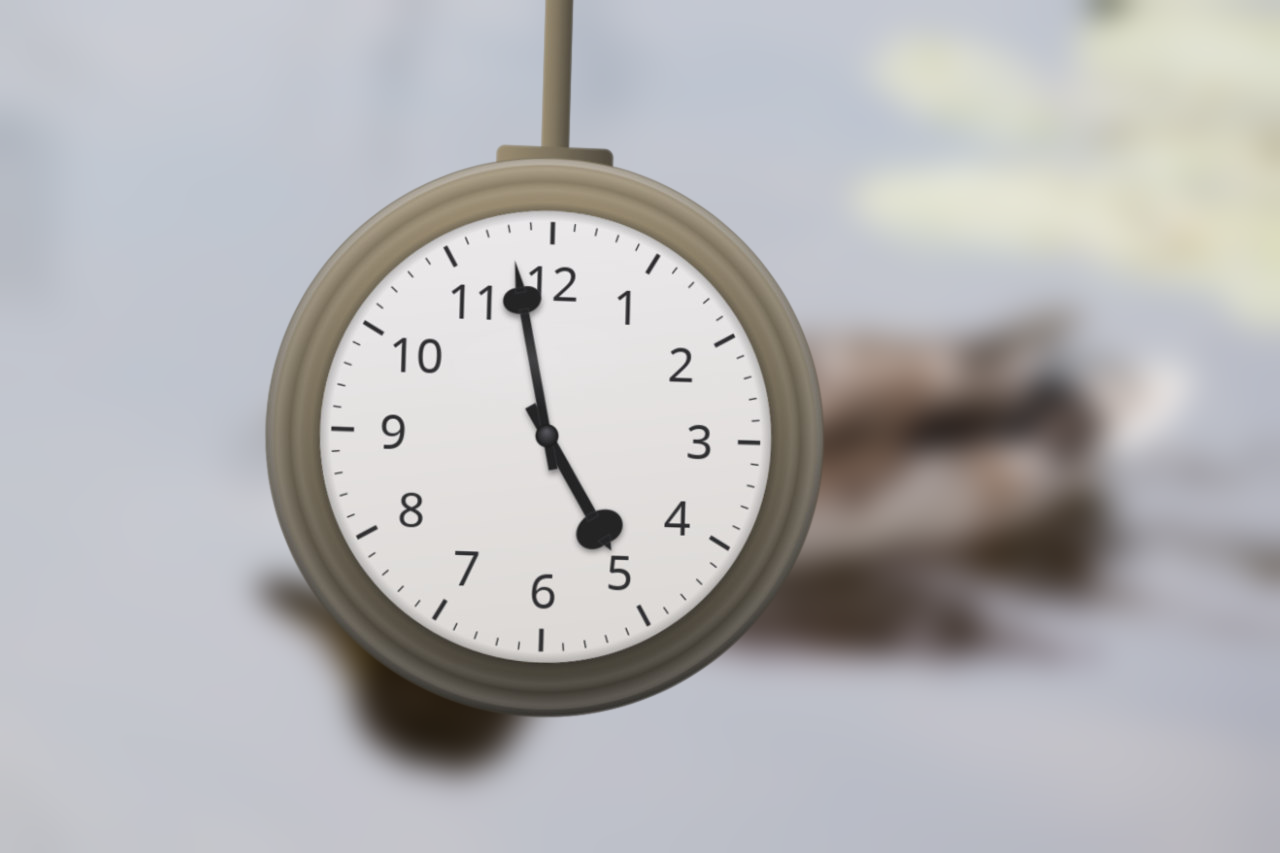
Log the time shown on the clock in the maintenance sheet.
4:58
